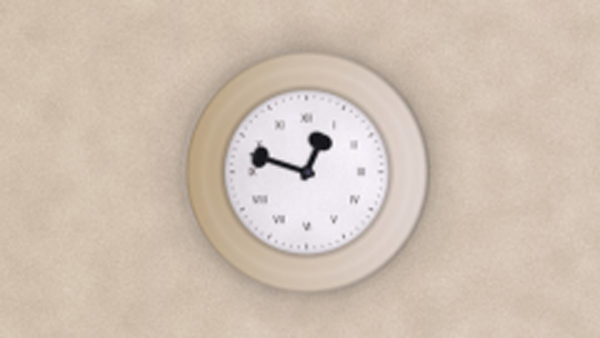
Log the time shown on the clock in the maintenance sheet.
12:48
